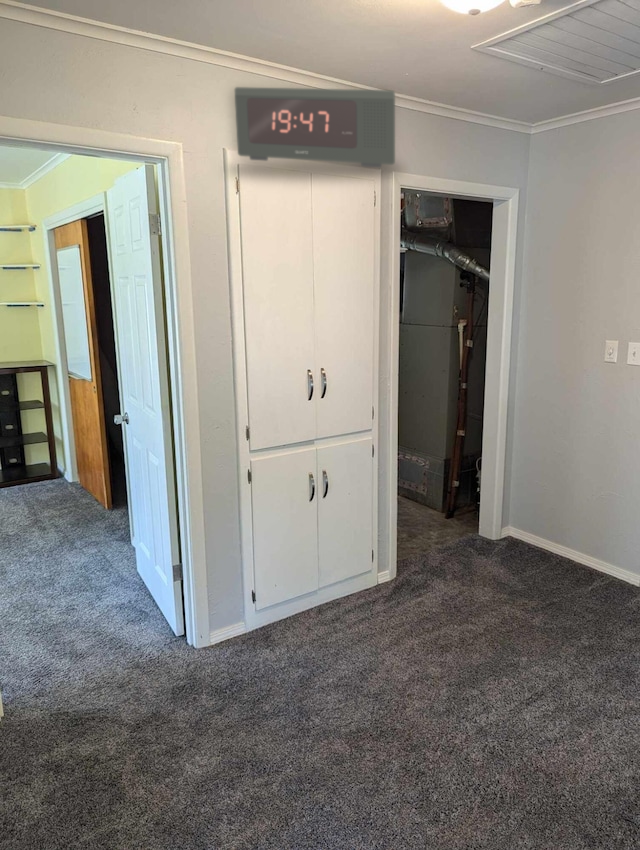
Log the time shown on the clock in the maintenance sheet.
19:47
